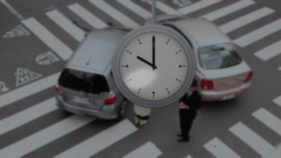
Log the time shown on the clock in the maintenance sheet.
10:00
